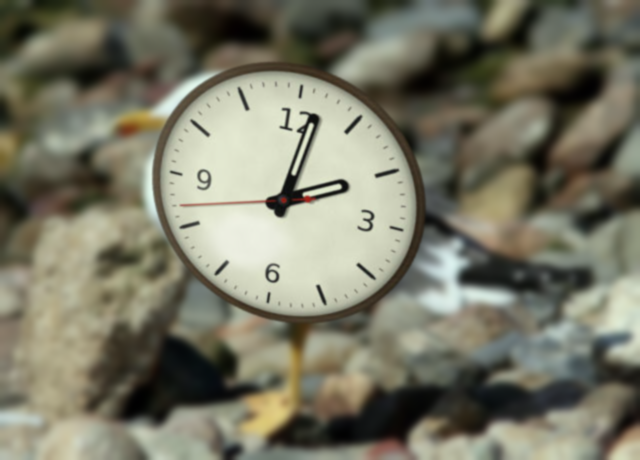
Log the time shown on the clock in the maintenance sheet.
2:01:42
